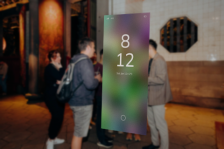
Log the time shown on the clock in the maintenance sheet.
8:12
